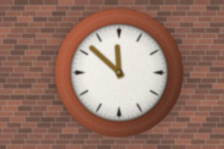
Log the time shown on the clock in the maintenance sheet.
11:52
